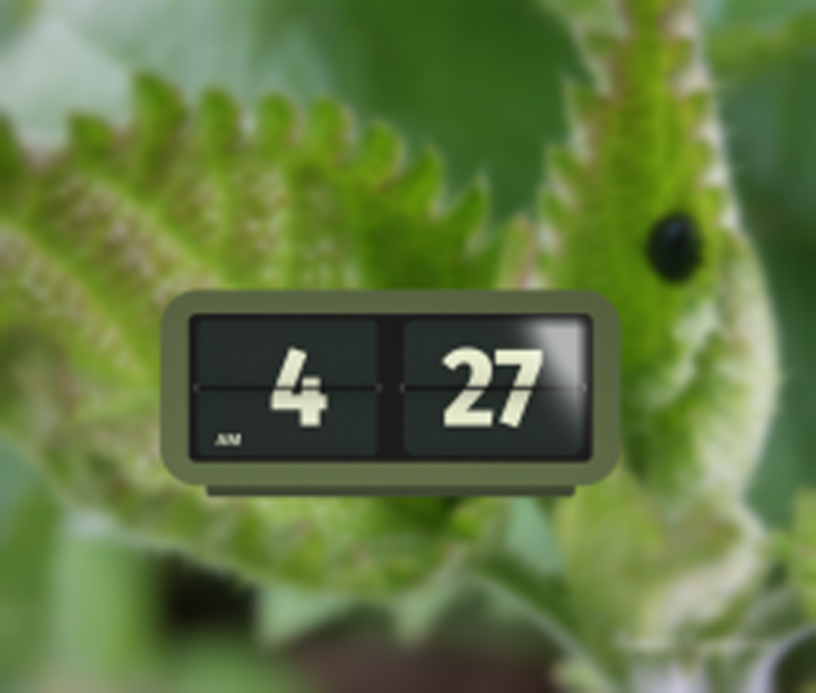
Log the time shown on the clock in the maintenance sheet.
4:27
